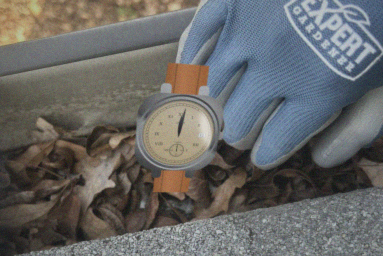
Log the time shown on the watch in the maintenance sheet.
12:01
